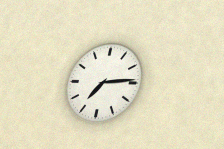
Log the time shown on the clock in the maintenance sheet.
7:14
